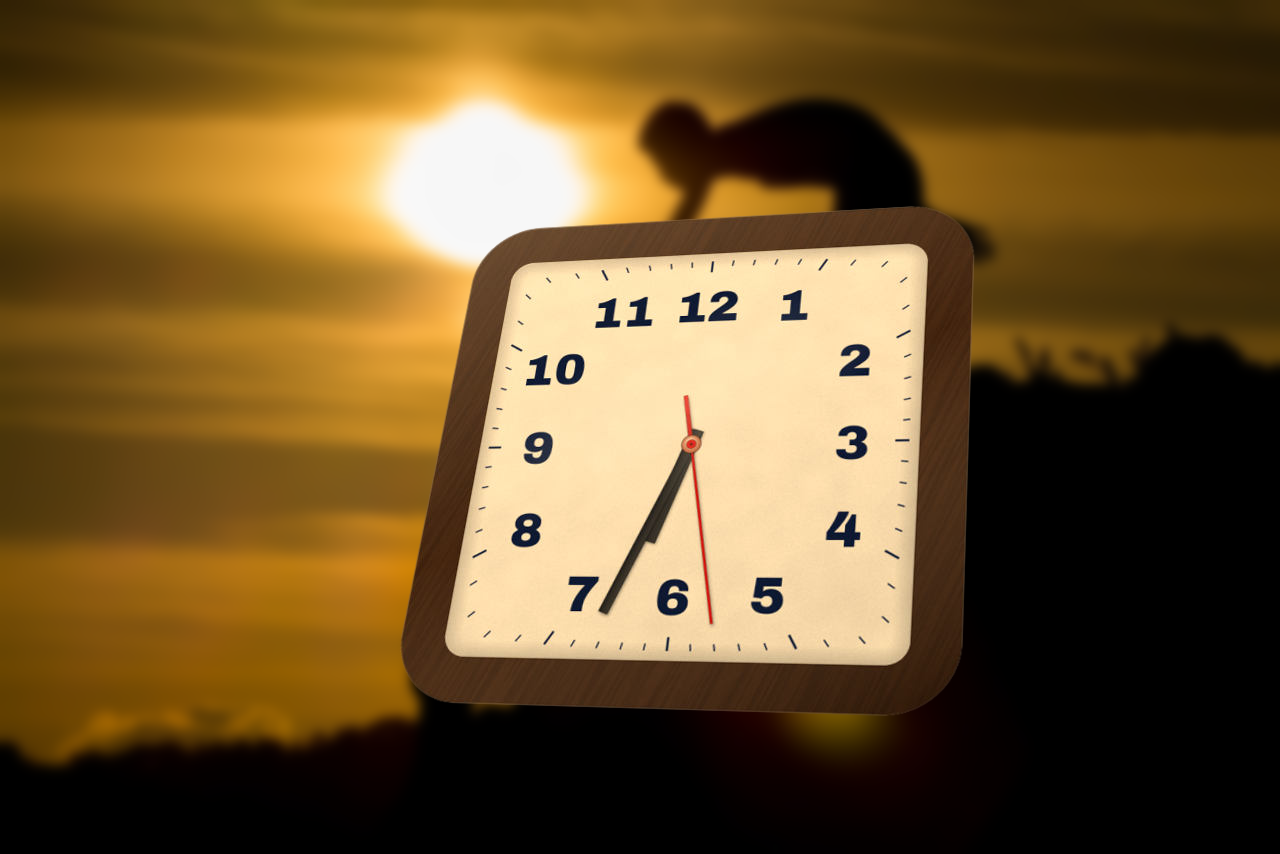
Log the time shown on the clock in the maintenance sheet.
6:33:28
